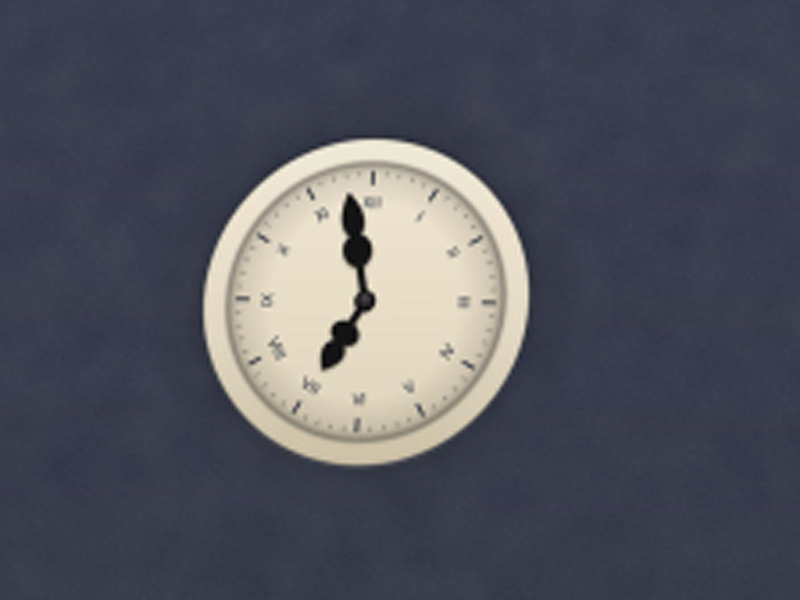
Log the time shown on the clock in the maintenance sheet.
6:58
